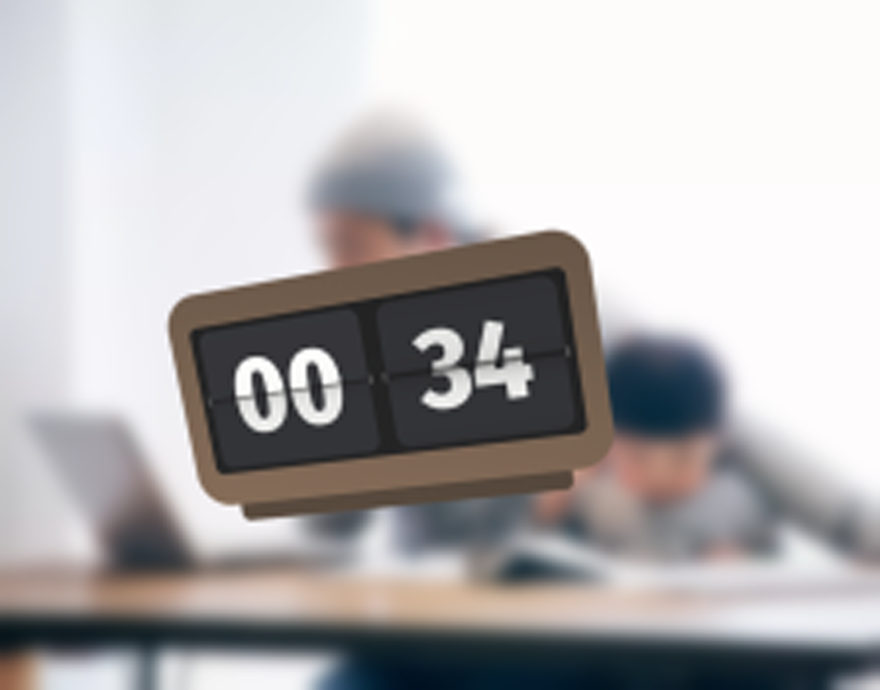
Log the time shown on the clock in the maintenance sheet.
0:34
